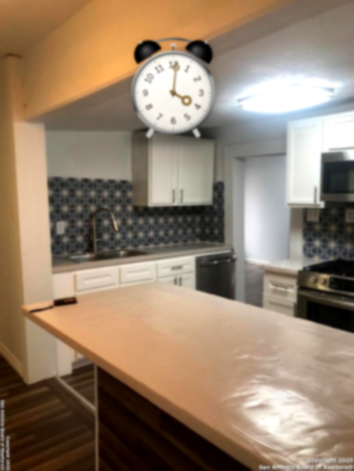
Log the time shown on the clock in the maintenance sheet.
4:01
